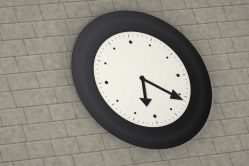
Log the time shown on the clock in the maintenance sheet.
6:21
